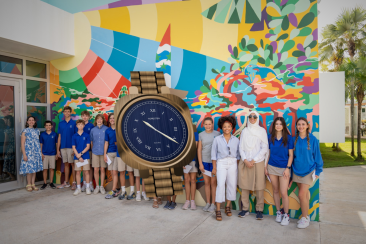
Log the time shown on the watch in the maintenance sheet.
10:21
